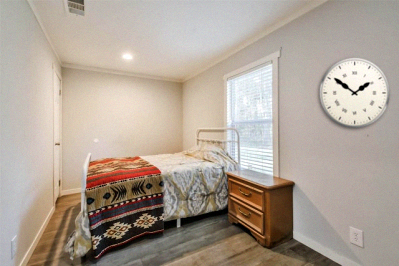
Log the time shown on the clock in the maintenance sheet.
1:51
